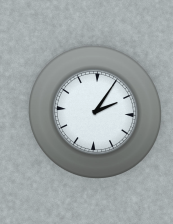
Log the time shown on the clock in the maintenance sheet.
2:05
